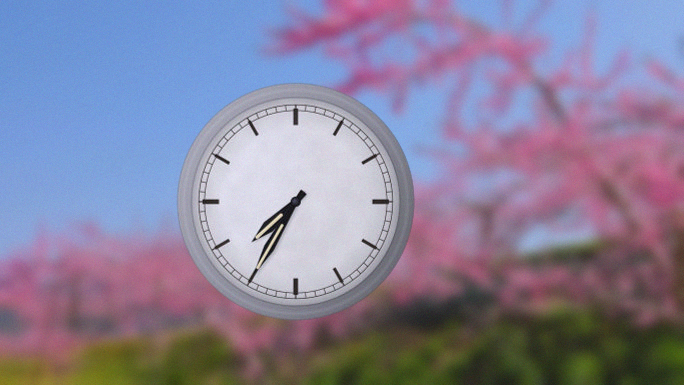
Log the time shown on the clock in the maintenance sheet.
7:35
